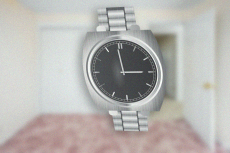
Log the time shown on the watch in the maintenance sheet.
2:59
